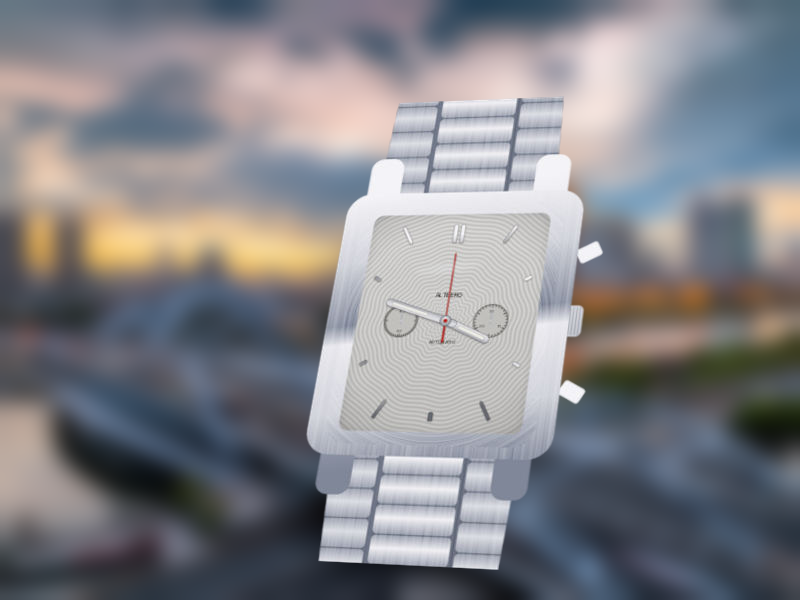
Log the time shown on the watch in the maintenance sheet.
3:48
